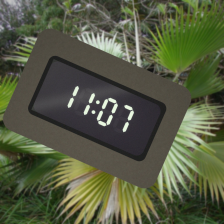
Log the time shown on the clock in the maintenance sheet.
11:07
